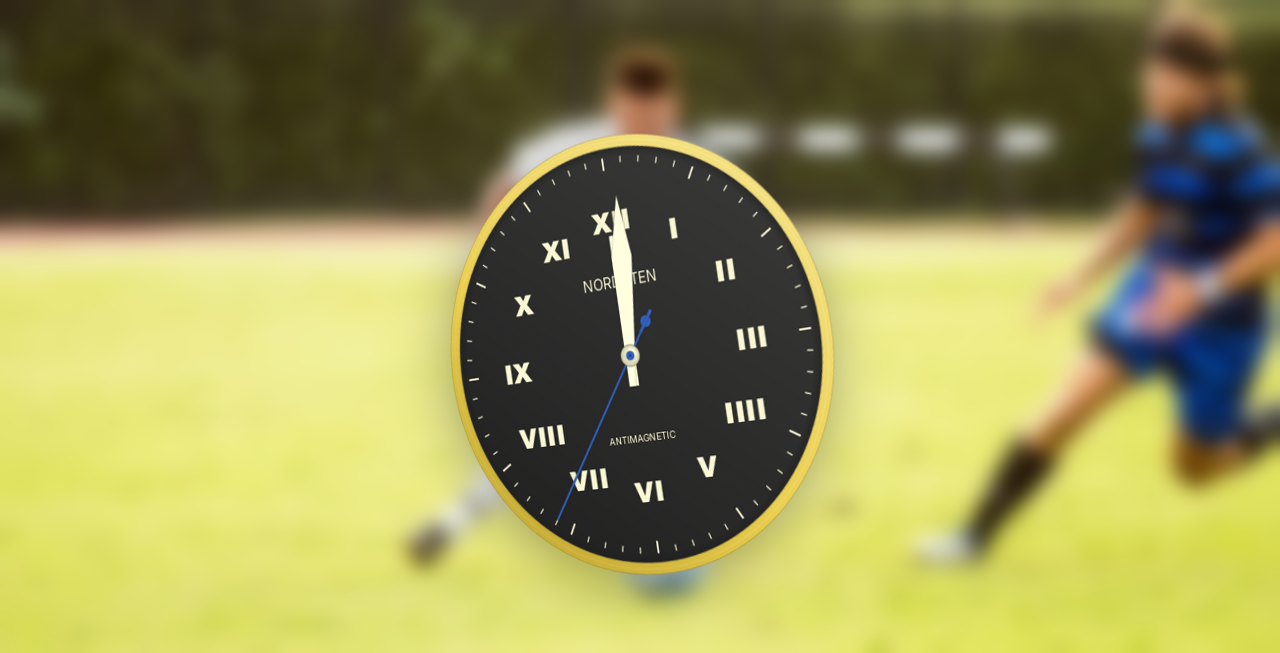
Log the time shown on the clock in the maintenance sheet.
12:00:36
